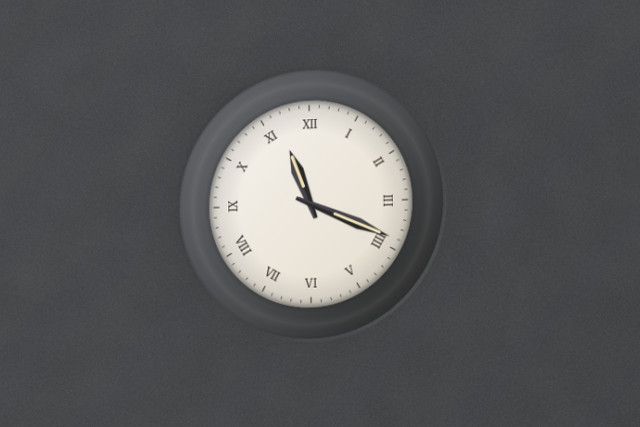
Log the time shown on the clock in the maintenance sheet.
11:19
